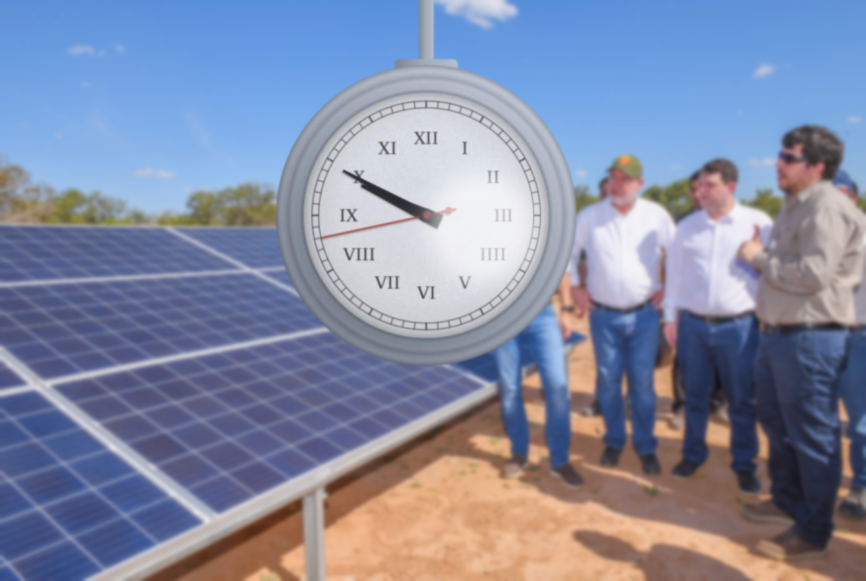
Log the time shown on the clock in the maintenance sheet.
9:49:43
